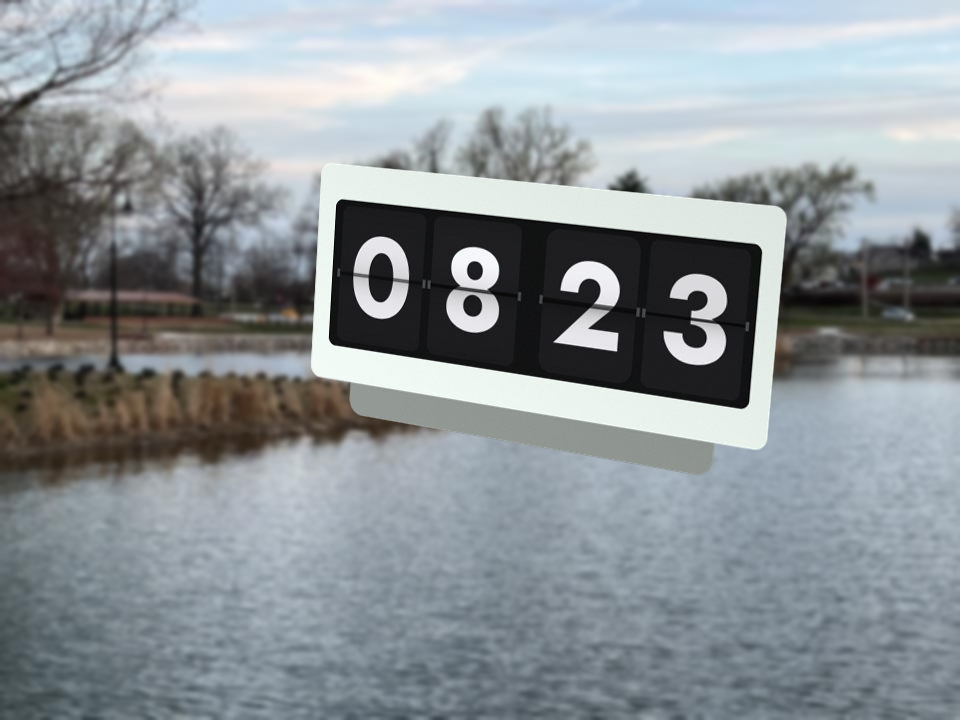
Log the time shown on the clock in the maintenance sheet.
8:23
